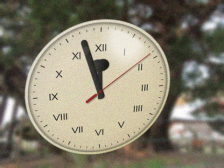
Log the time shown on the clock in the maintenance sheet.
11:57:09
